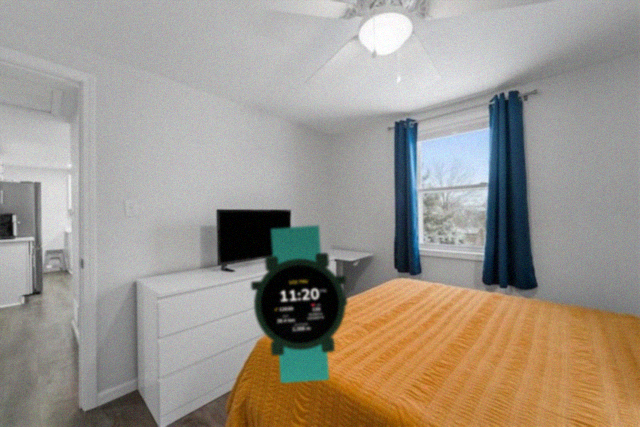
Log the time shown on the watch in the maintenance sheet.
11:20
